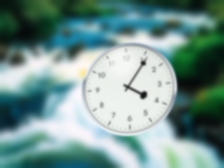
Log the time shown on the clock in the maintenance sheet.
4:06
